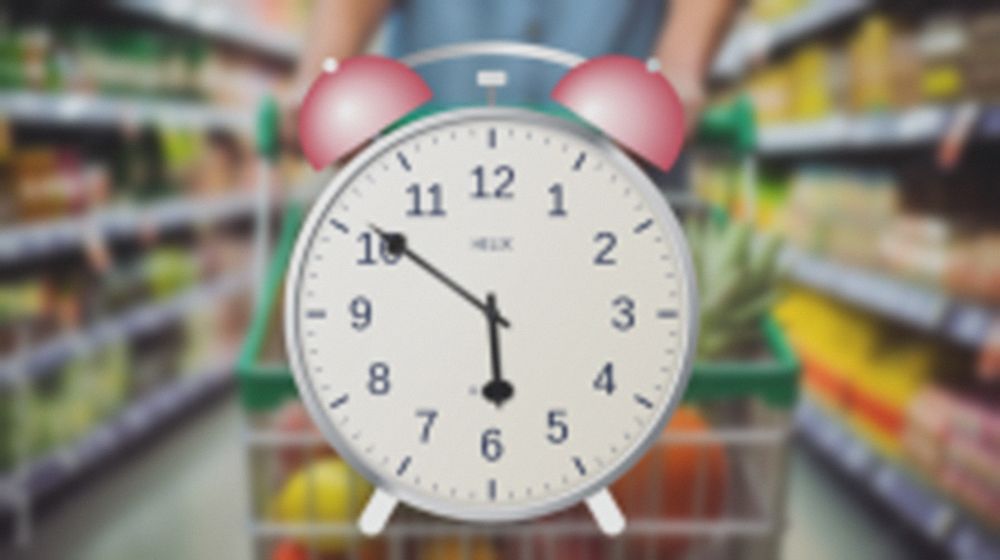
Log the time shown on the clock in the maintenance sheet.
5:51
